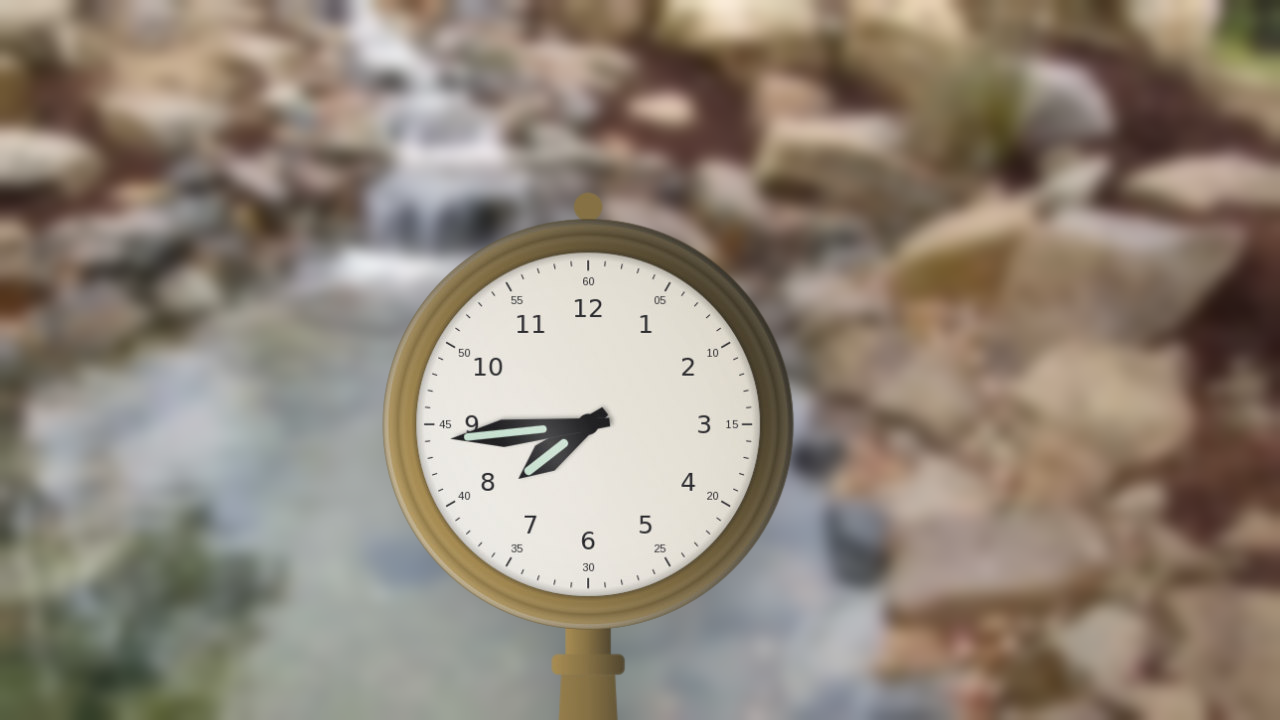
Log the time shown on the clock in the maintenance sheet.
7:44
